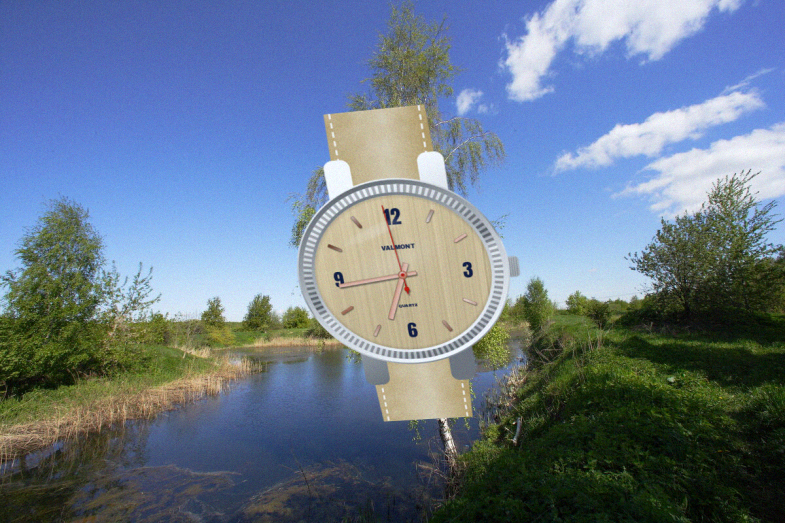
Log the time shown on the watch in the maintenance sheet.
6:43:59
